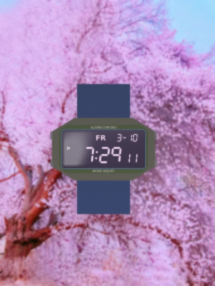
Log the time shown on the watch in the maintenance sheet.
7:29:11
